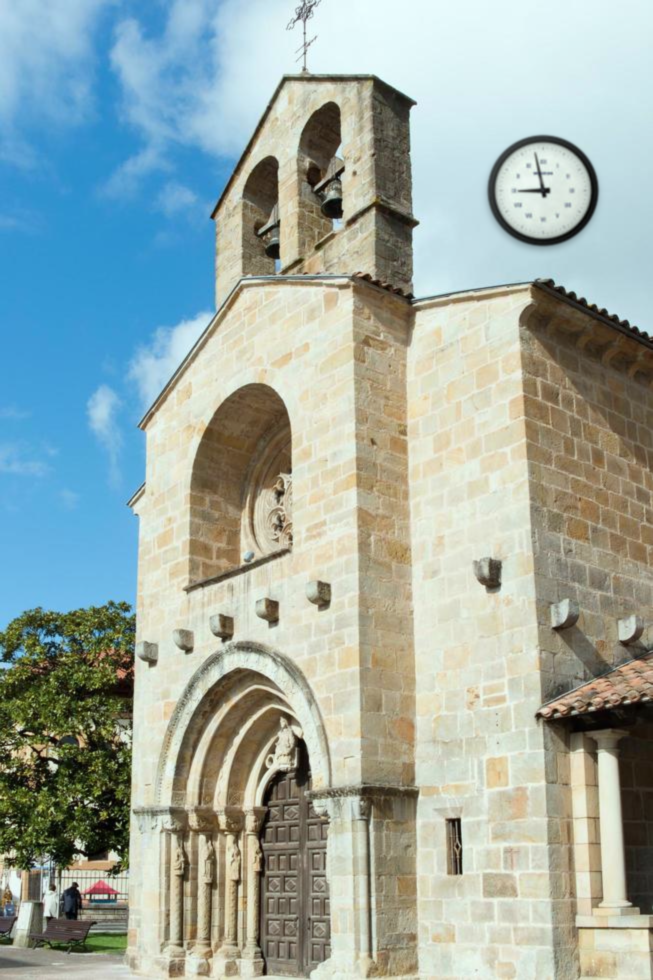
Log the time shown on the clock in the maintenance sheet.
8:58
